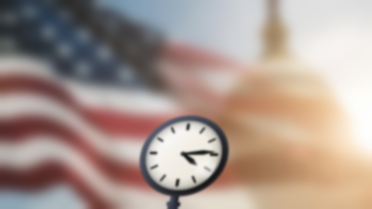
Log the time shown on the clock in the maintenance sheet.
4:14
